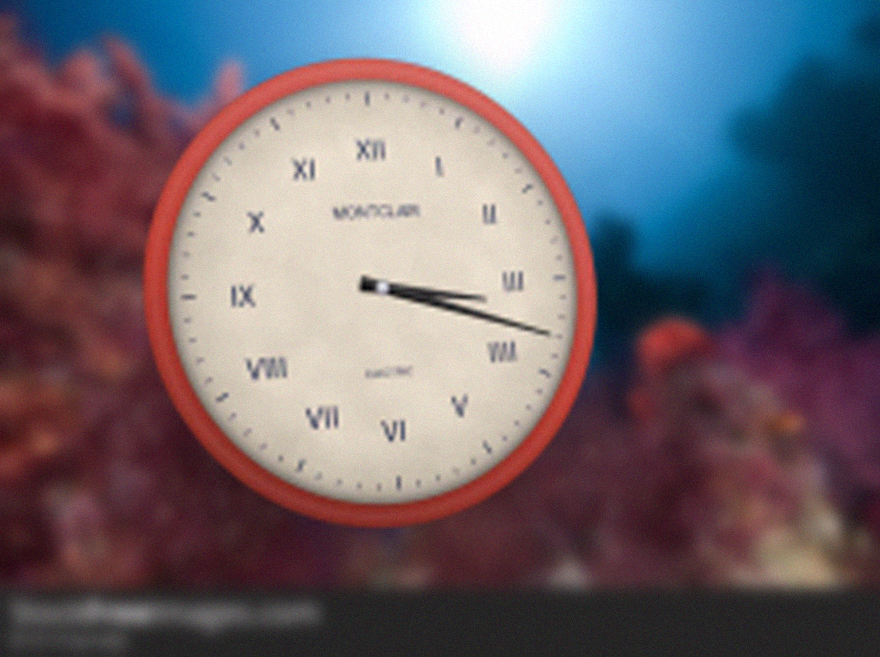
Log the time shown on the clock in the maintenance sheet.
3:18
